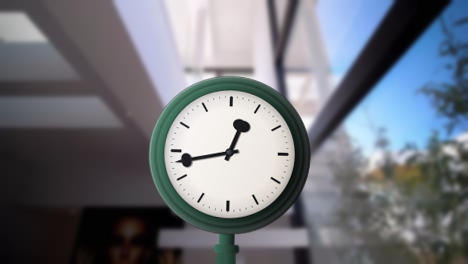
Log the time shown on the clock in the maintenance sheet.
12:43
